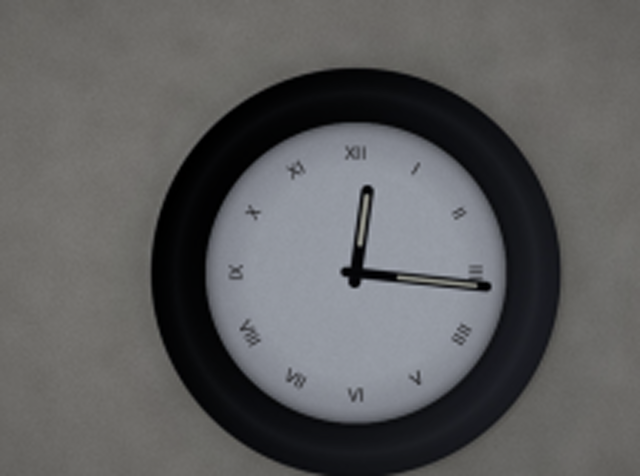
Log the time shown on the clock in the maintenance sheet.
12:16
